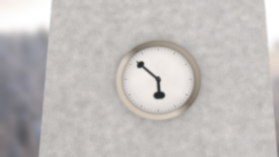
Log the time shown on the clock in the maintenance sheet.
5:52
